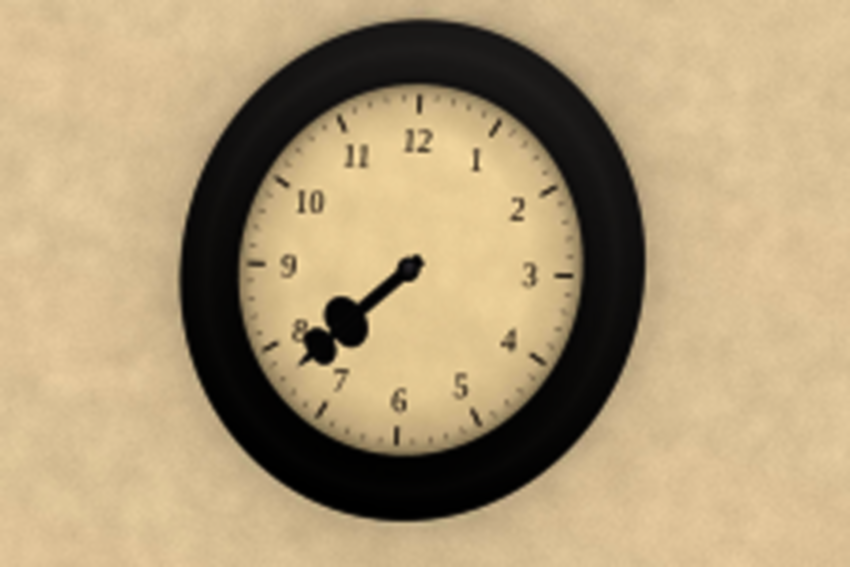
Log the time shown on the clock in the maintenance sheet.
7:38
